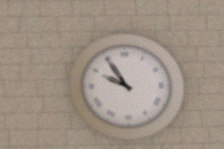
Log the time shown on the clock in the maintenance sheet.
9:55
